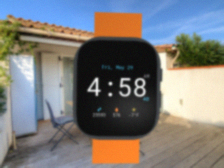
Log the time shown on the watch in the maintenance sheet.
4:58
